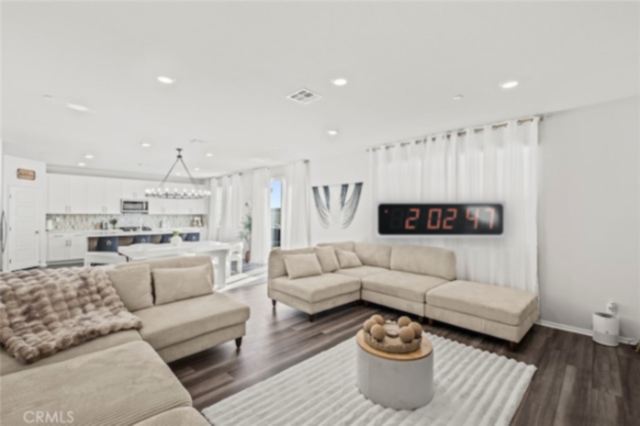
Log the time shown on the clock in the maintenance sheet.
2:02:47
